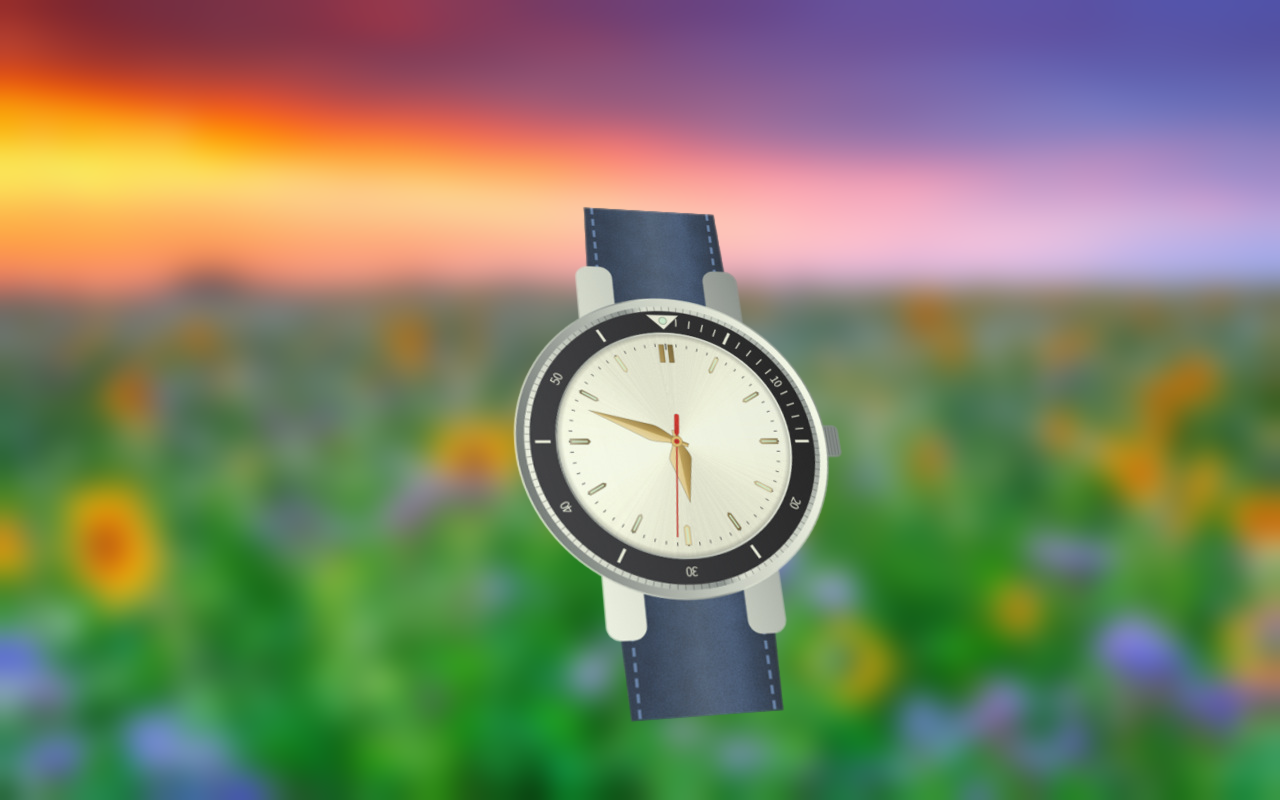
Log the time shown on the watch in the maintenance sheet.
5:48:31
